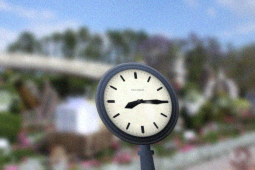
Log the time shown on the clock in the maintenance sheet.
8:15
